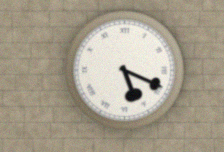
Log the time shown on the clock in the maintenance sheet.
5:19
